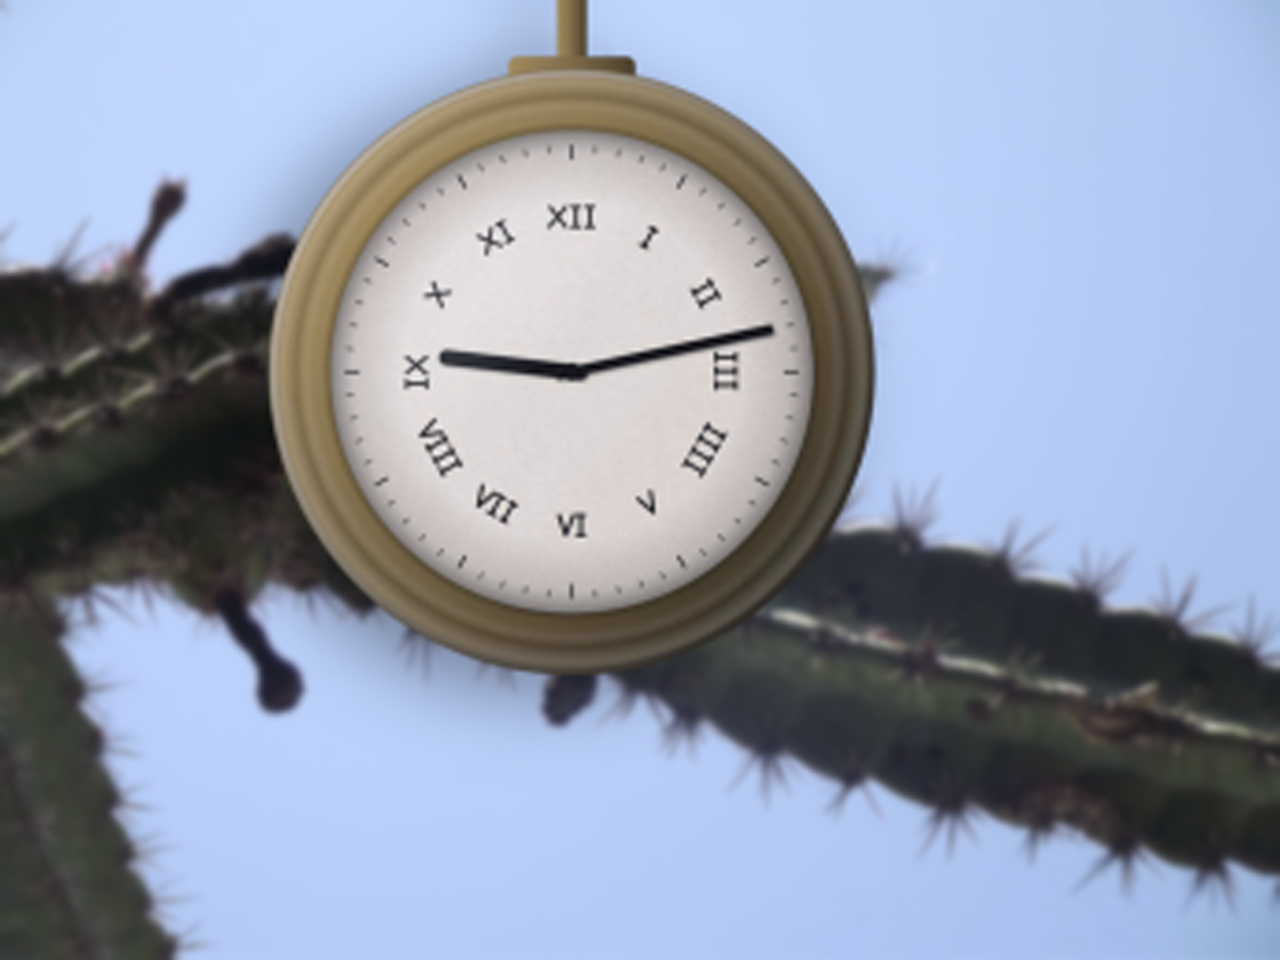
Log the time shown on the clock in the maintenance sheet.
9:13
